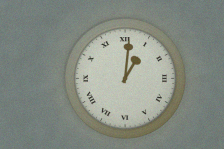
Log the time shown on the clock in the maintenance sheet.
1:01
